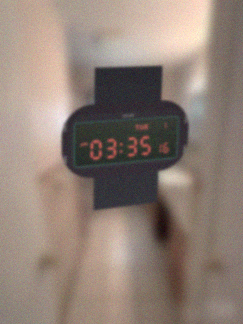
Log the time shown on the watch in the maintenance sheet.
3:35
